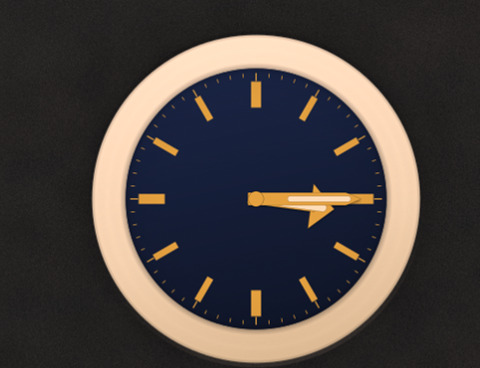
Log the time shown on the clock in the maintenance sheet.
3:15
